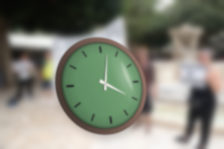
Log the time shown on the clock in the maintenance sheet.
4:02
